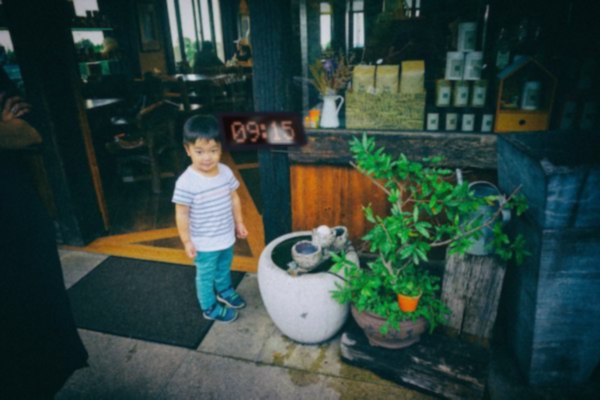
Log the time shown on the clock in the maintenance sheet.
9:15
